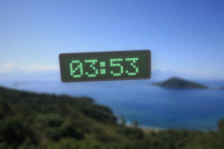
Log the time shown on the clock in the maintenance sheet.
3:53
